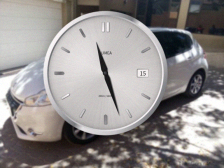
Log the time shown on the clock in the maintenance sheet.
11:27
